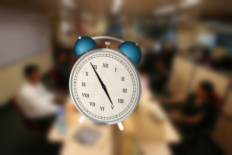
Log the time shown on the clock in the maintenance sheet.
4:54
